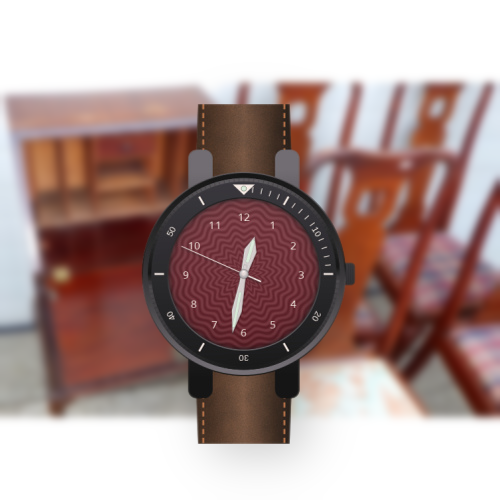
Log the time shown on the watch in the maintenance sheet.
12:31:49
